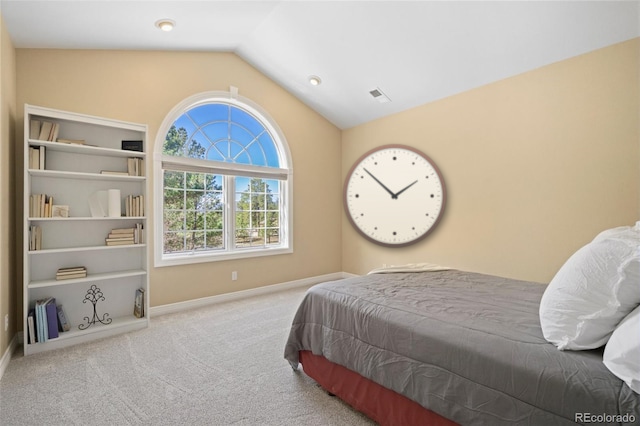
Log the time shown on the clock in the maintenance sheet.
1:52
